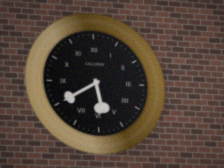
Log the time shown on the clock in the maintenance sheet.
5:40
